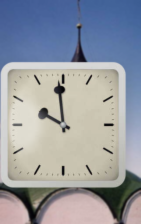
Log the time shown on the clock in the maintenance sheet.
9:59
